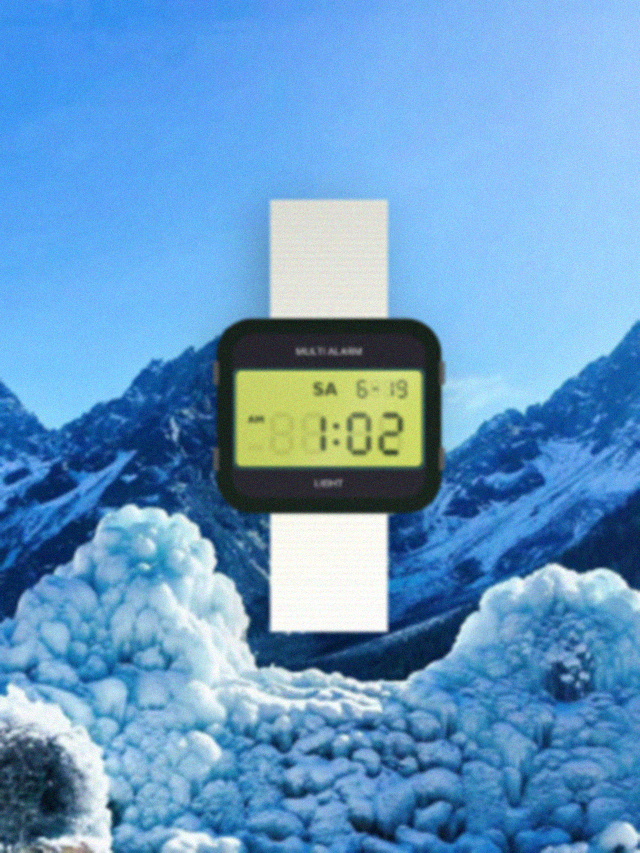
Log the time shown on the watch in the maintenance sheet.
1:02
